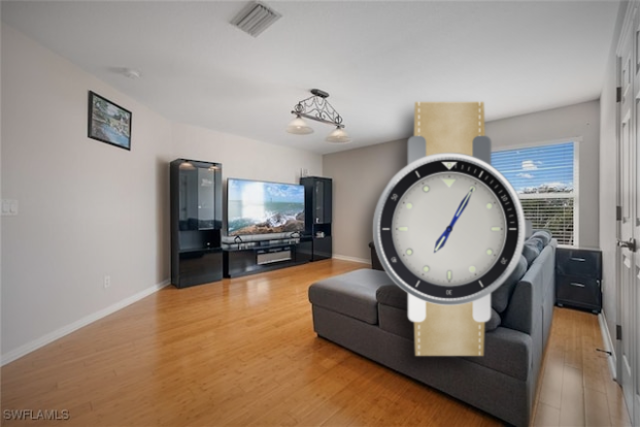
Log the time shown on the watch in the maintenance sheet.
7:05
